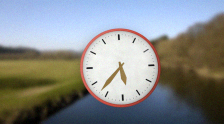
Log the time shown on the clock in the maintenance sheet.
5:37
